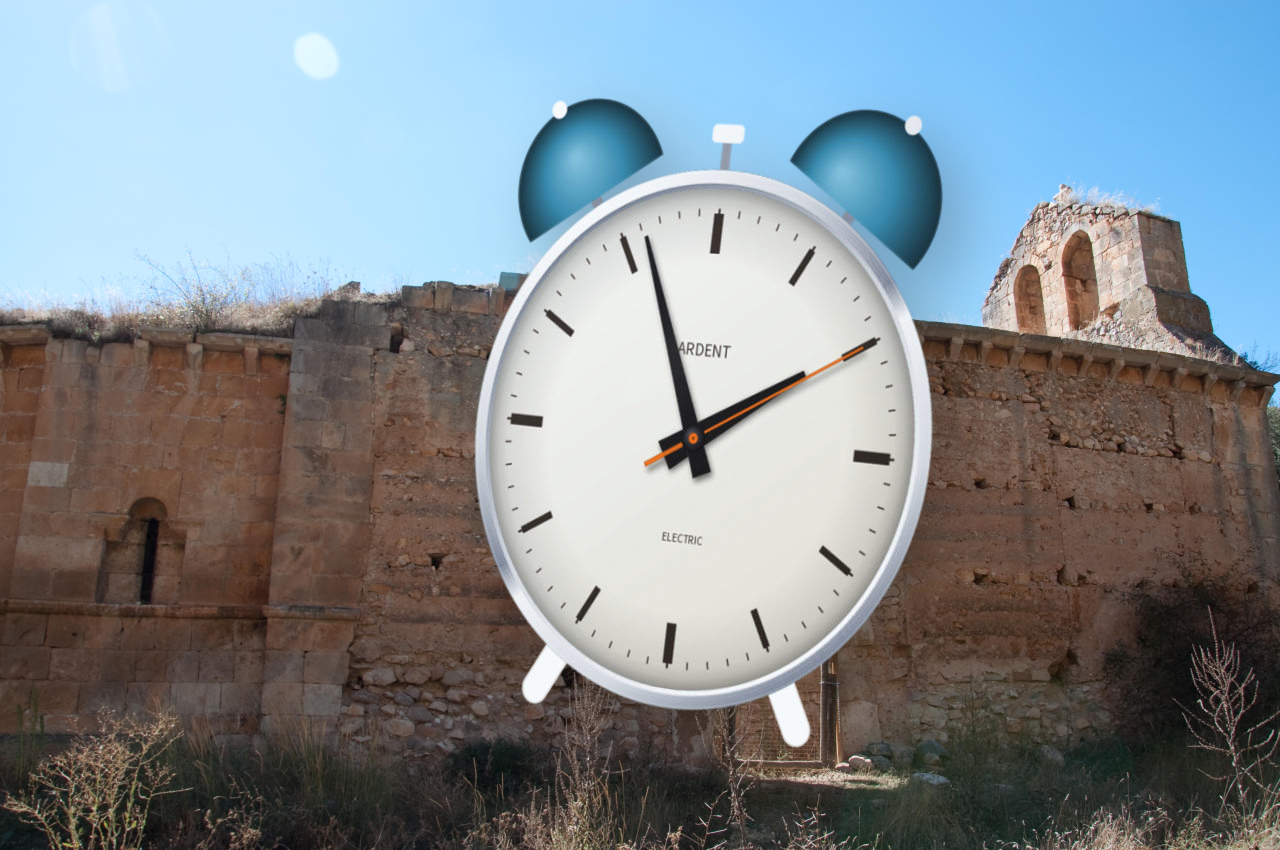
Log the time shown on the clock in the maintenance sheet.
1:56:10
